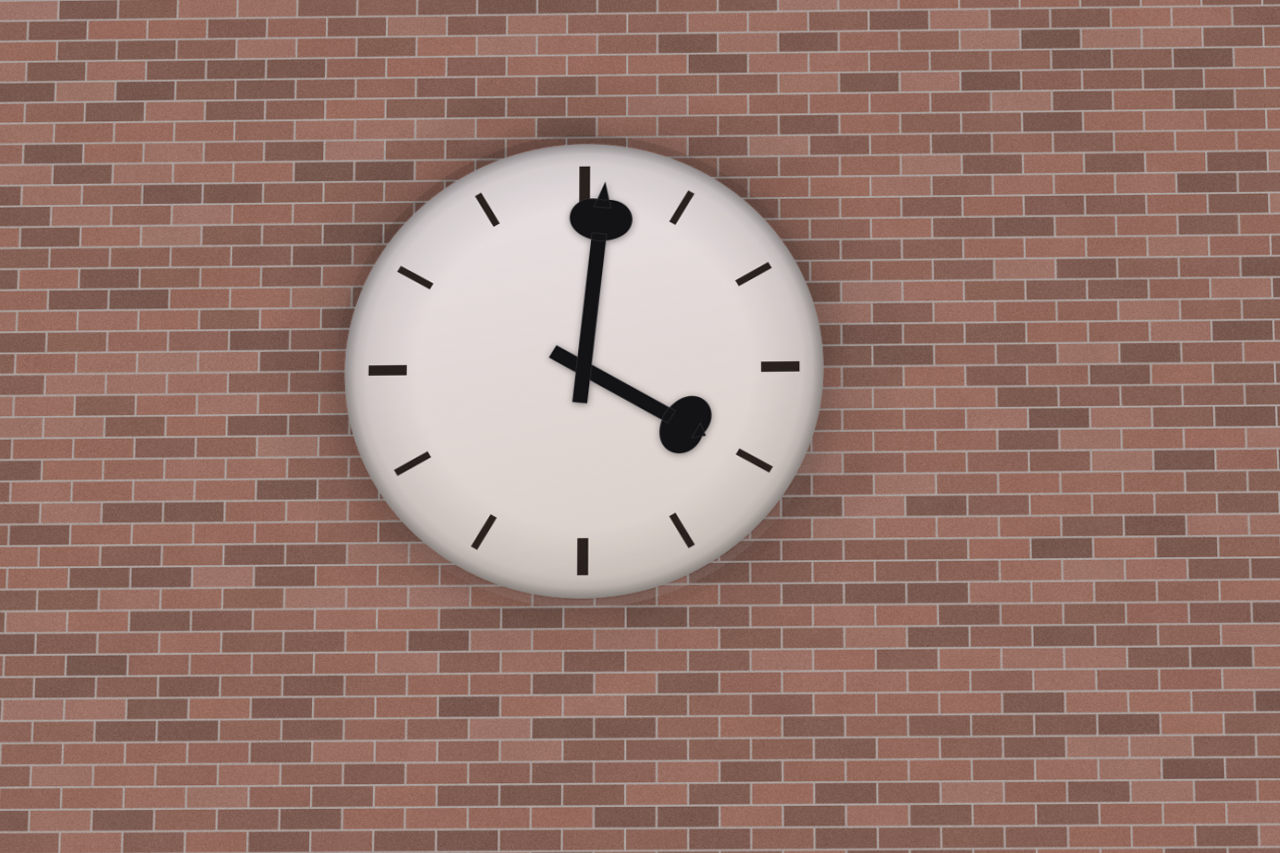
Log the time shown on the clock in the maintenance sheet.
4:01
